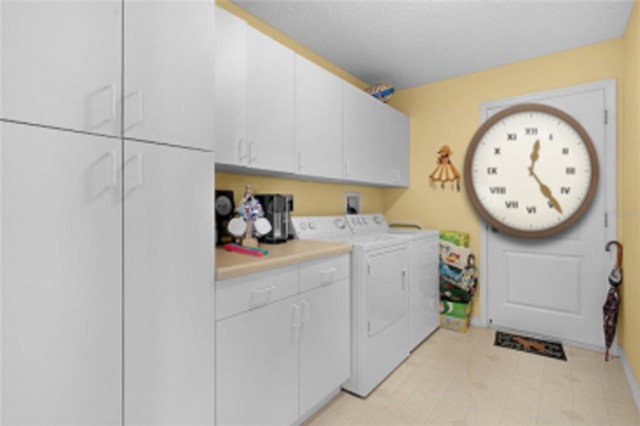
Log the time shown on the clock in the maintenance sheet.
12:24
